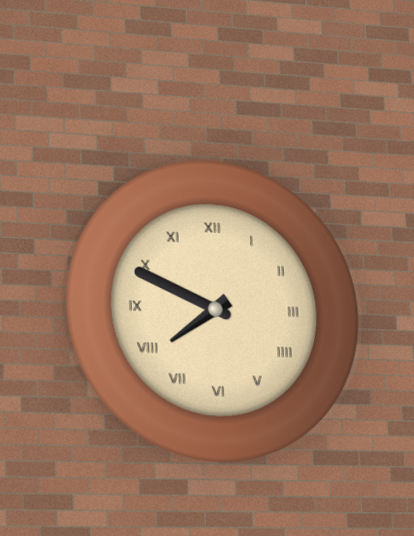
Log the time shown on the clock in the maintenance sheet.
7:49
